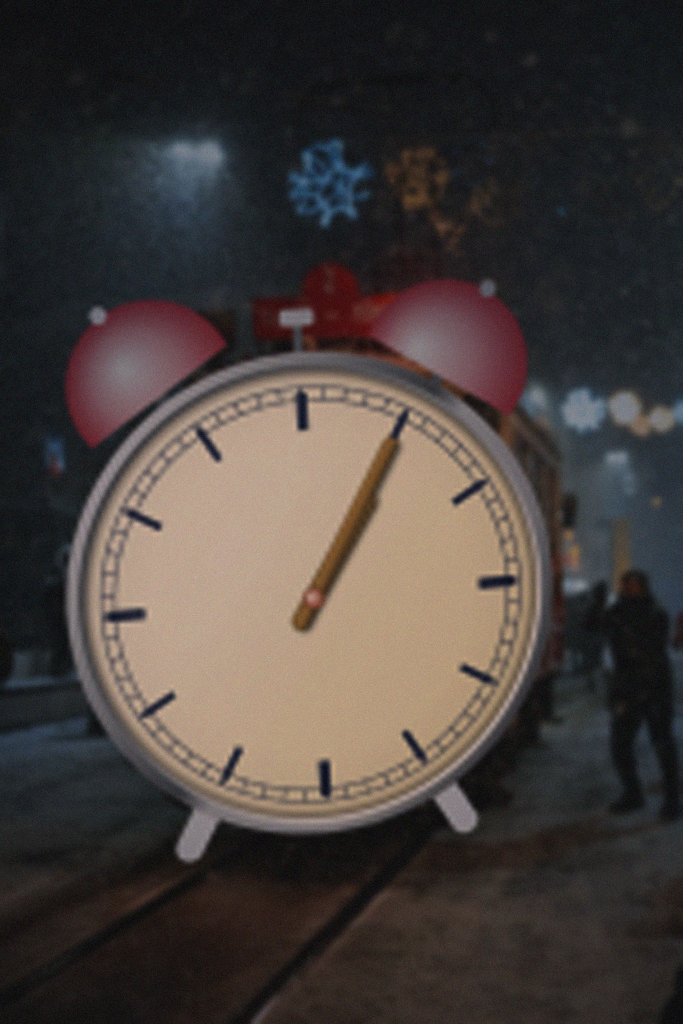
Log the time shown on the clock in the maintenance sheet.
1:05
